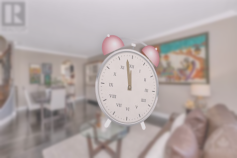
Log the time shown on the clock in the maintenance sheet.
11:58
